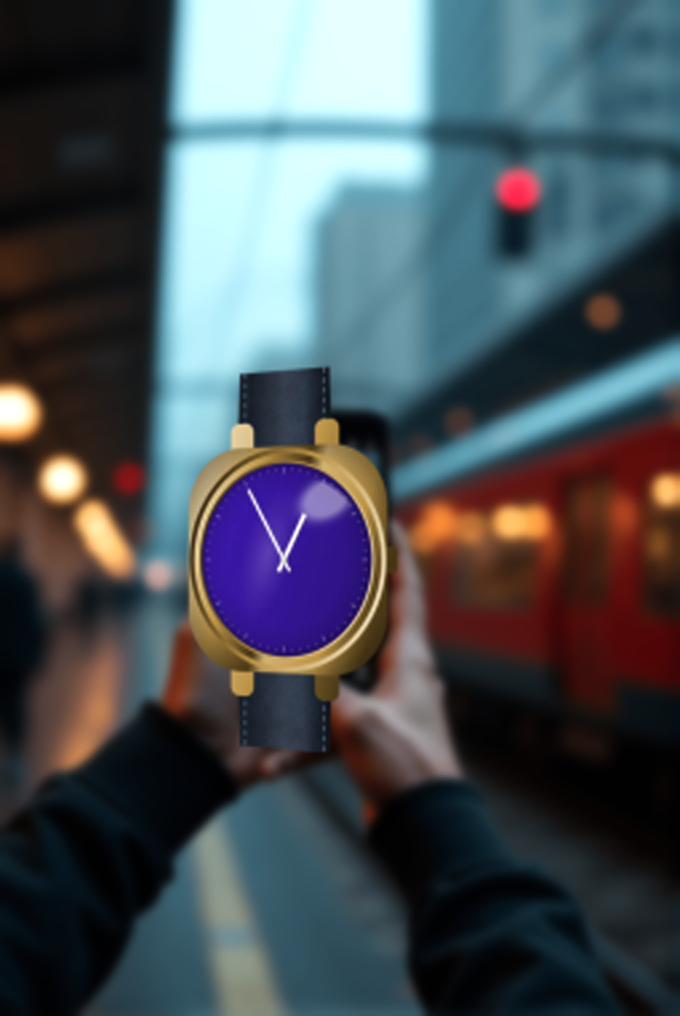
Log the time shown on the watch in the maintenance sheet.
12:55
